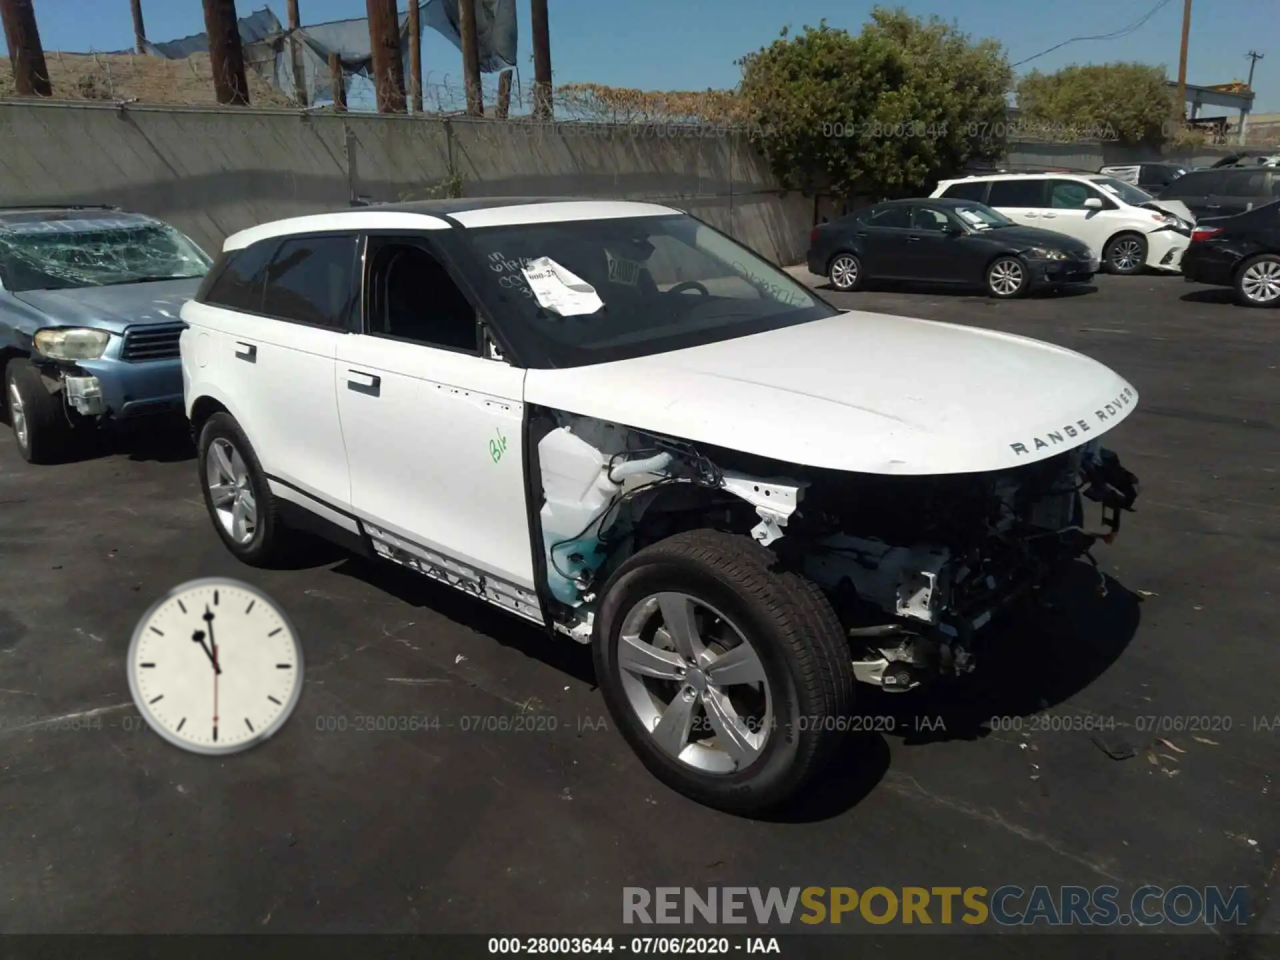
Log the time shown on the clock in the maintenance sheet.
10:58:30
